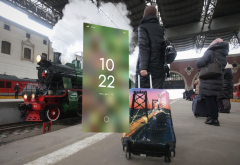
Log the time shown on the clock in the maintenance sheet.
10:22
